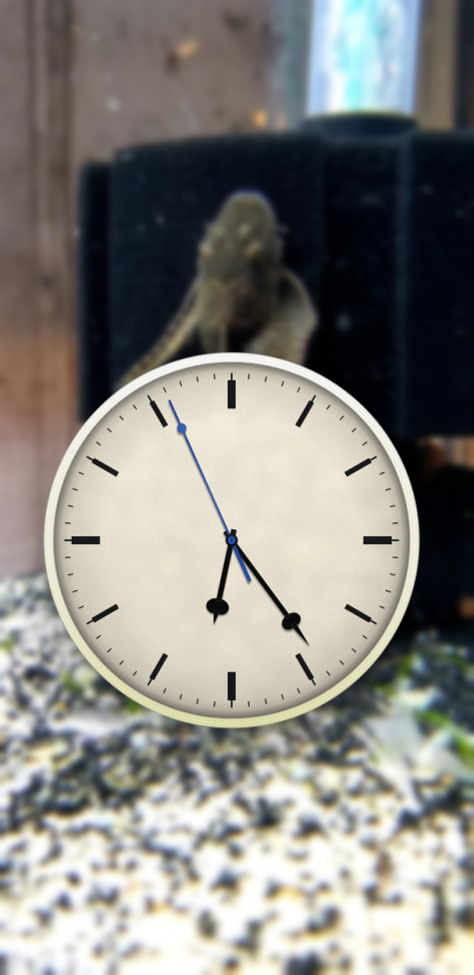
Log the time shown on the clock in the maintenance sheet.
6:23:56
